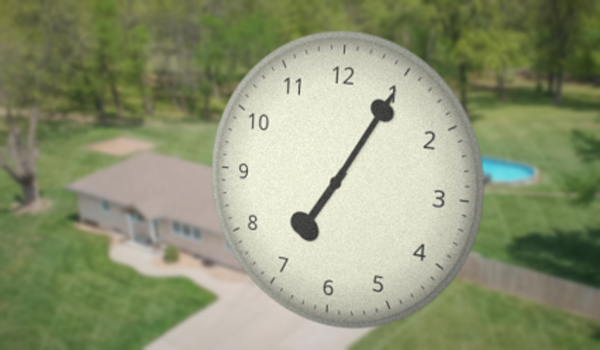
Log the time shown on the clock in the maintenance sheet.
7:05
